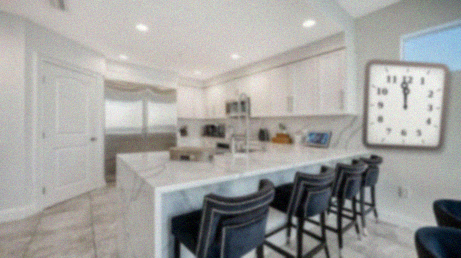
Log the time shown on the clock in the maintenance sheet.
11:59
